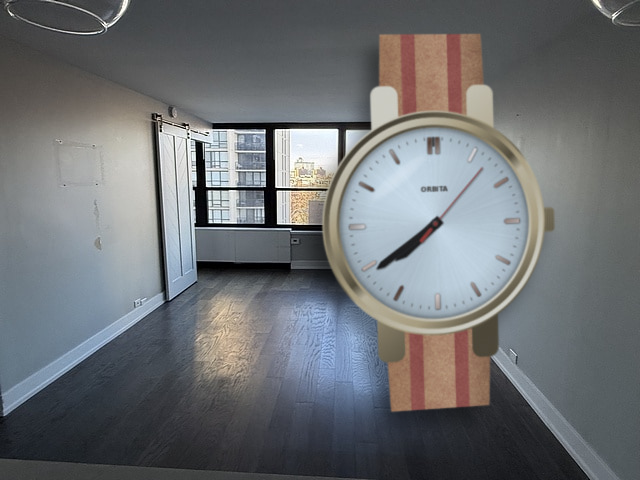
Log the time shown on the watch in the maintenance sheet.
7:39:07
